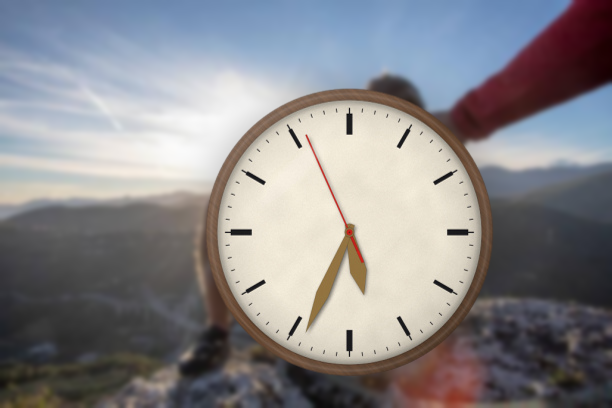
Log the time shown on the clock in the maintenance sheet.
5:33:56
